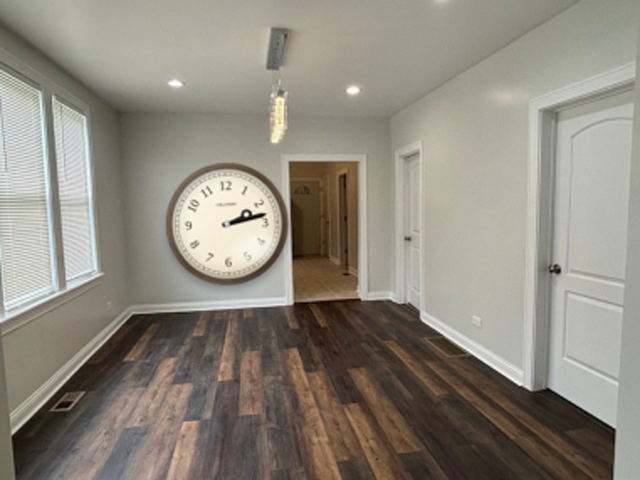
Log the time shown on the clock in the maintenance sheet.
2:13
